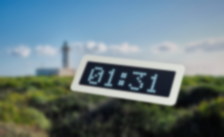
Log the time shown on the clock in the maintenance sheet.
1:31
